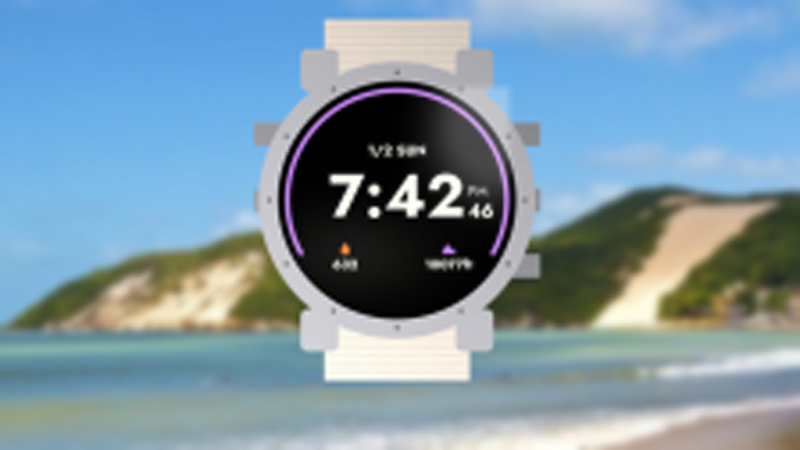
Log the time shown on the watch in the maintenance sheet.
7:42
